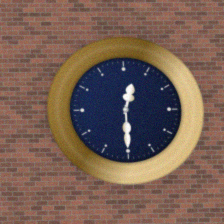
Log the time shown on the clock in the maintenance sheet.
12:30
